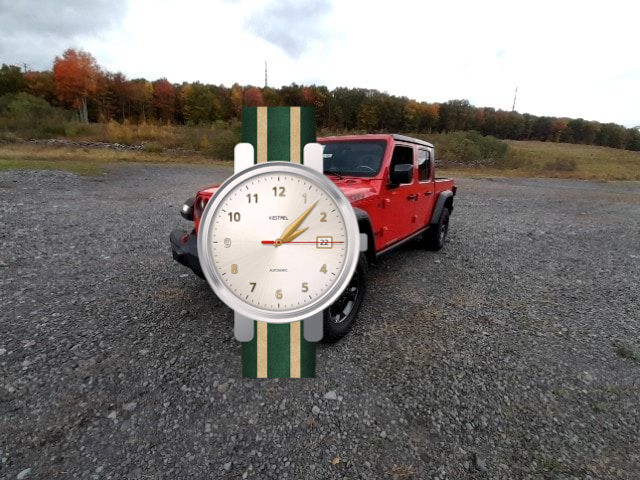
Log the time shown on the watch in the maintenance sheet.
2:07:15
